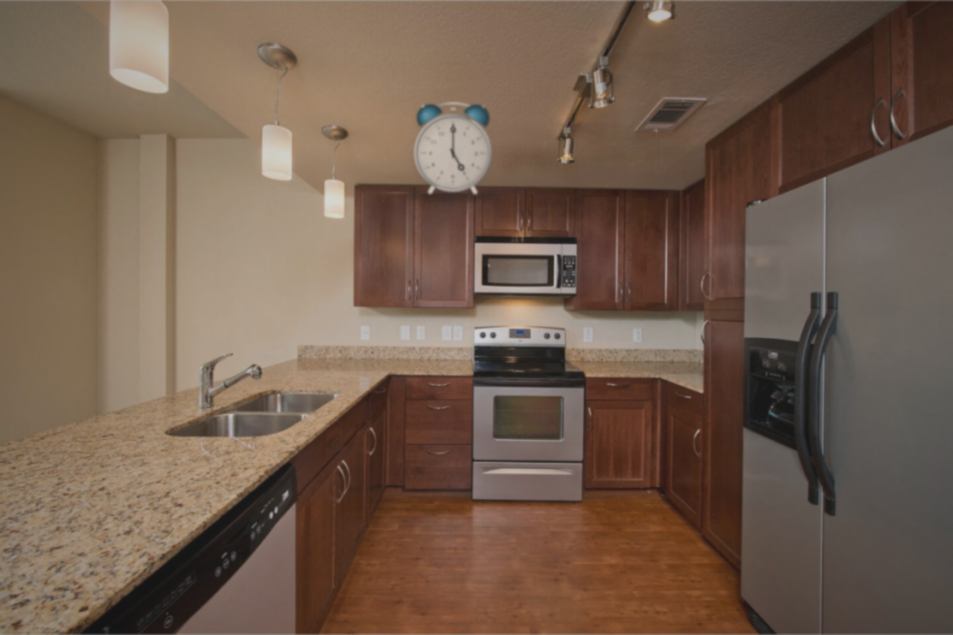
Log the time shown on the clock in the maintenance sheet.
5:00
